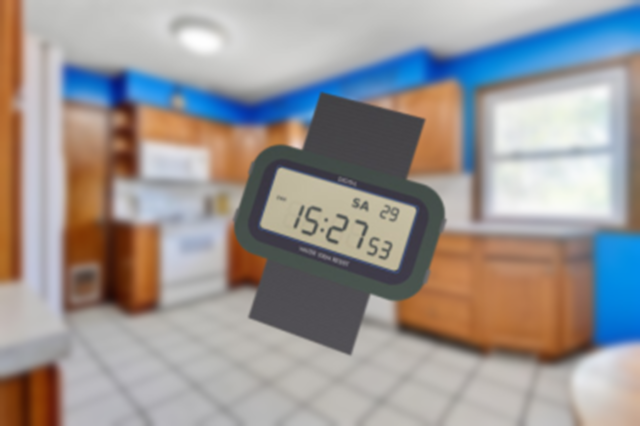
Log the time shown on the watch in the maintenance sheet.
15:27:53
